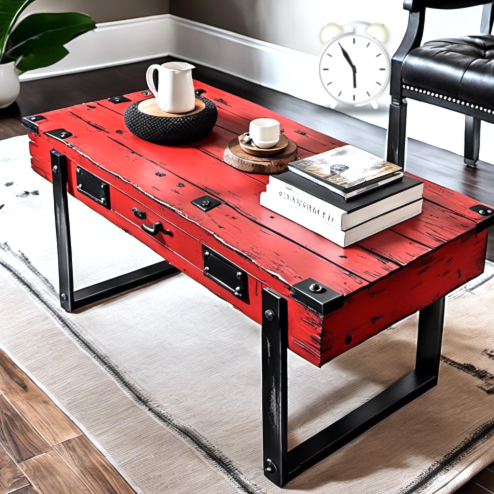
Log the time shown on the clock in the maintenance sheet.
5:55
